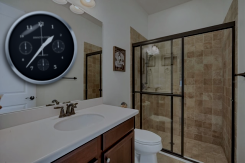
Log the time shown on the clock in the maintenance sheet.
1:37
